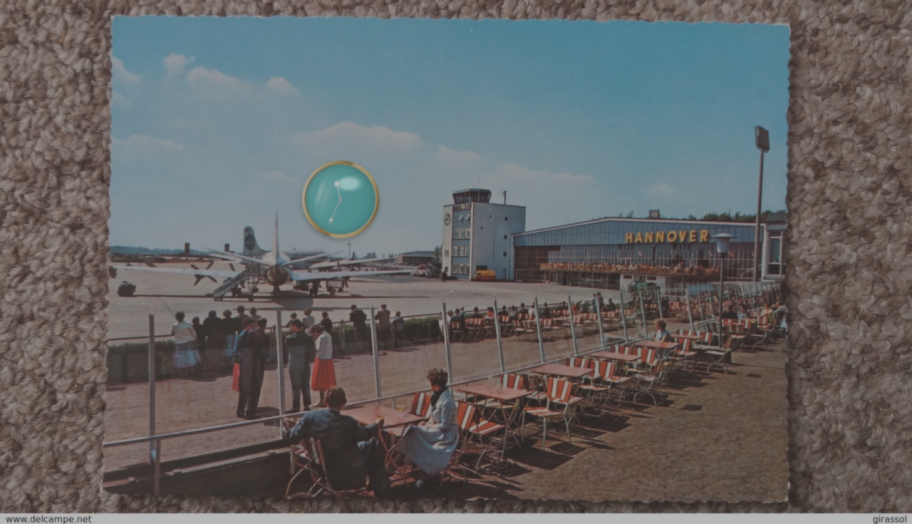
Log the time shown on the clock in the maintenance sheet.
11:34
